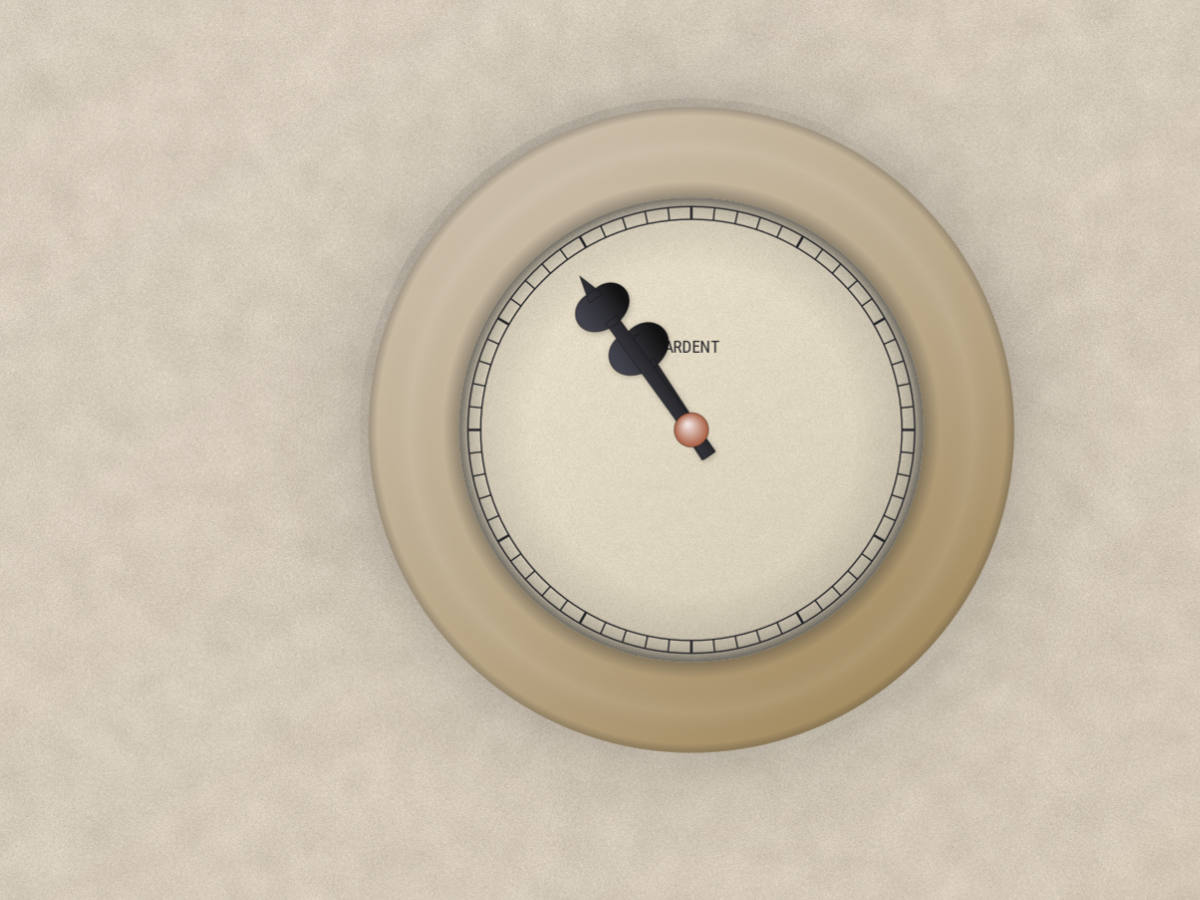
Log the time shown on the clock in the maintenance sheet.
10:54
